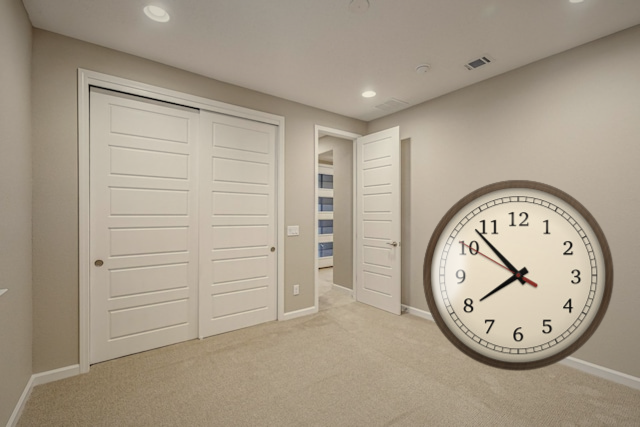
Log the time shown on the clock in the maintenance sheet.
7:52:50
